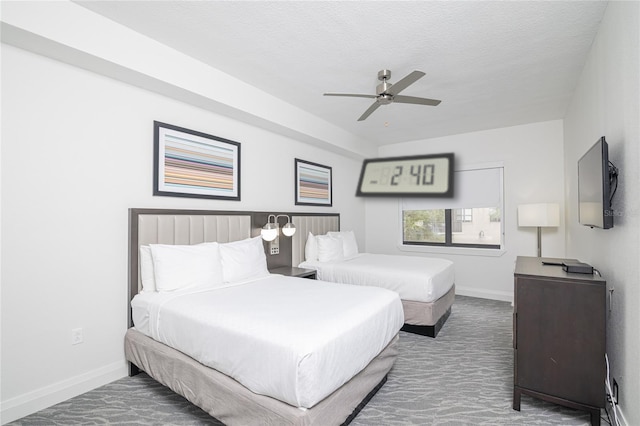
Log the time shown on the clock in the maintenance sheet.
2:40
